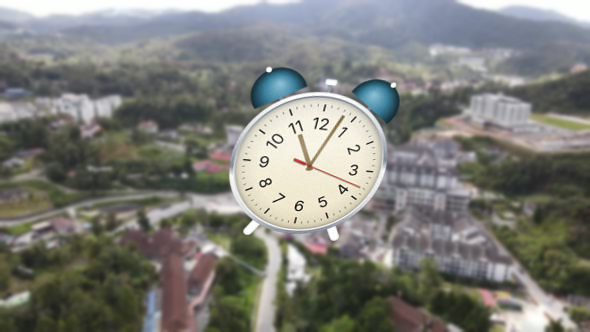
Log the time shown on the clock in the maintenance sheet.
11:03:18
